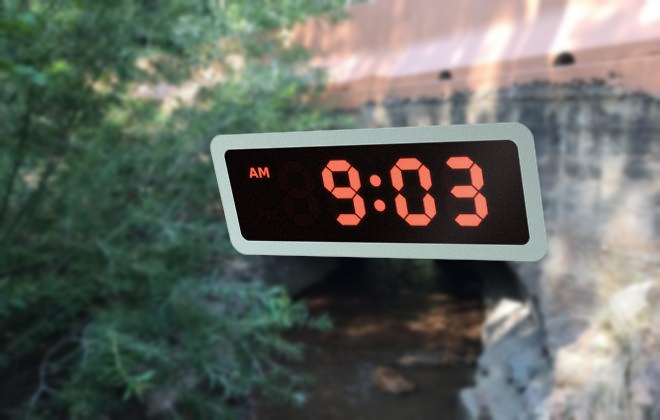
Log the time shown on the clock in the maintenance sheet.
9:03
